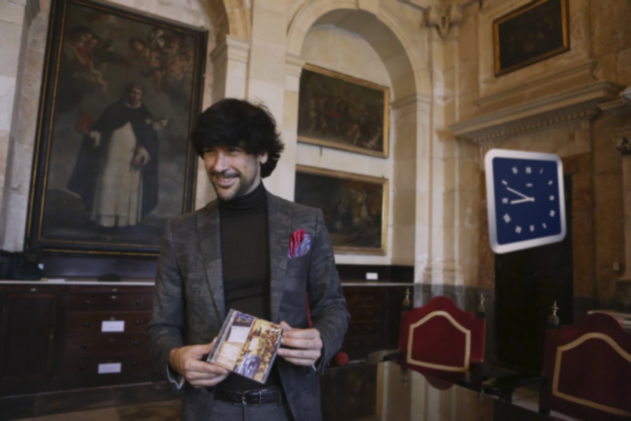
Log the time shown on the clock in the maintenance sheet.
8:49
